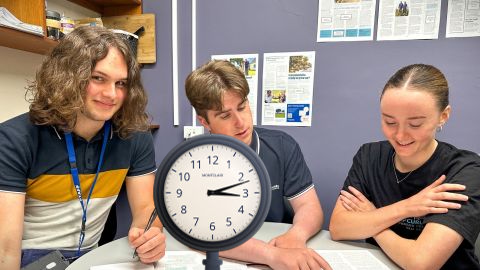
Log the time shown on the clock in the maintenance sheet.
3:12
